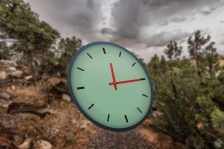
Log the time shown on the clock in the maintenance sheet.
12:15
